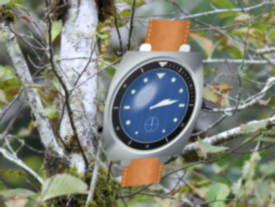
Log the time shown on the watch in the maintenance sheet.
2:13
